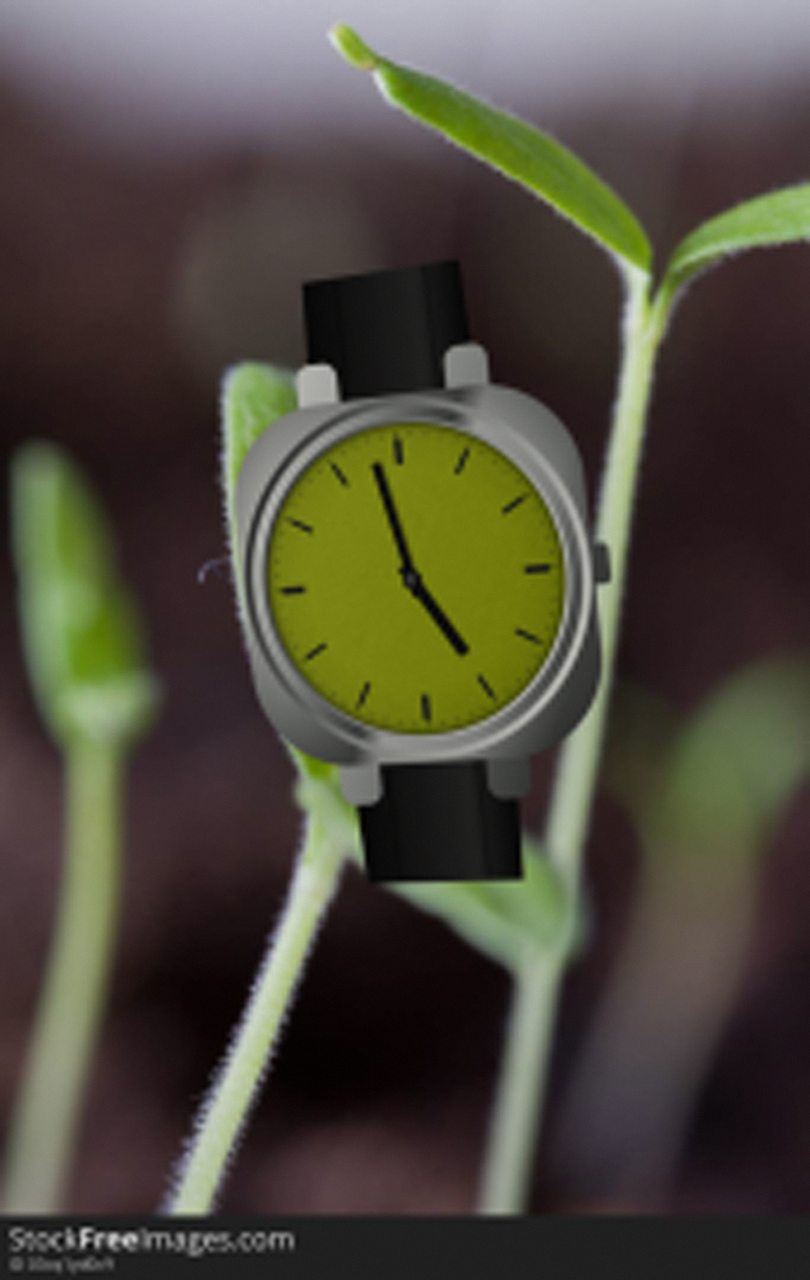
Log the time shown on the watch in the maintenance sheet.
4:58
